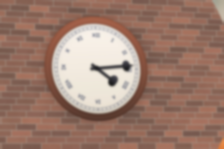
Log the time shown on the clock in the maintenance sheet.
4:14
